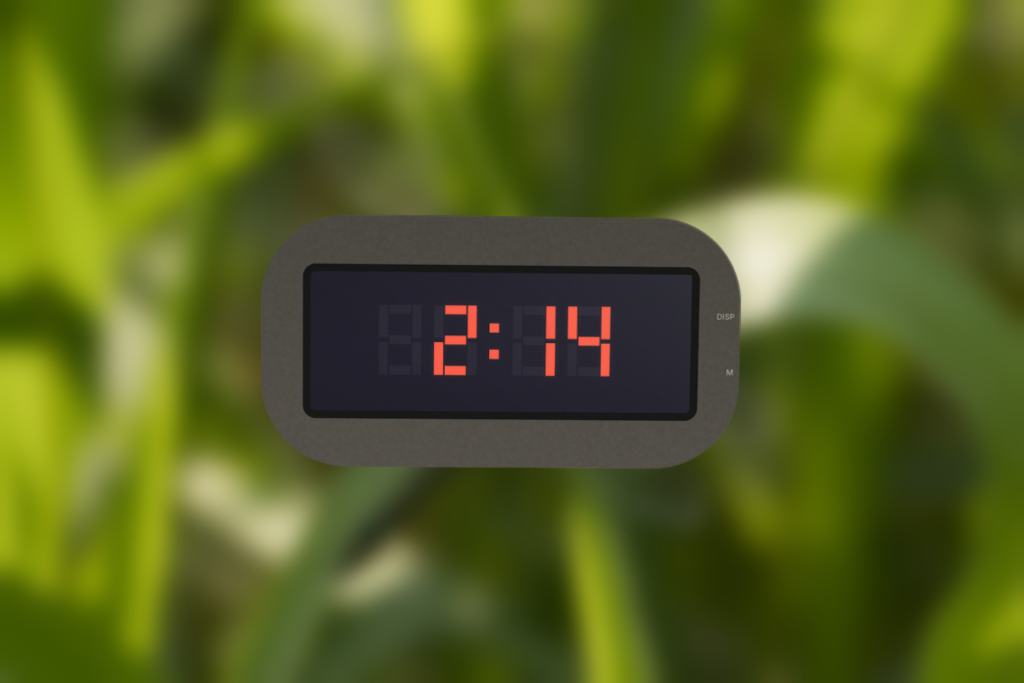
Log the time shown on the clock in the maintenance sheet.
2:14
